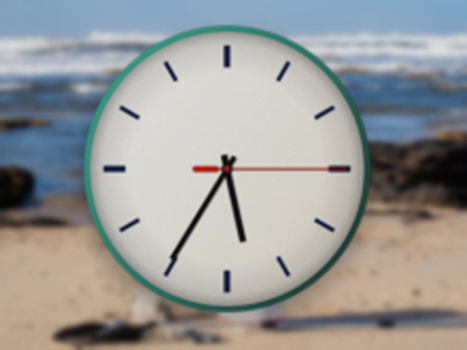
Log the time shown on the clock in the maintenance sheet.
5:35:15
